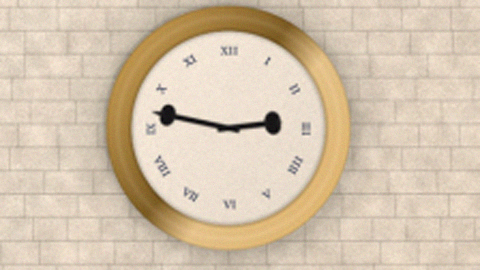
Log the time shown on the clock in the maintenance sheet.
2:47
